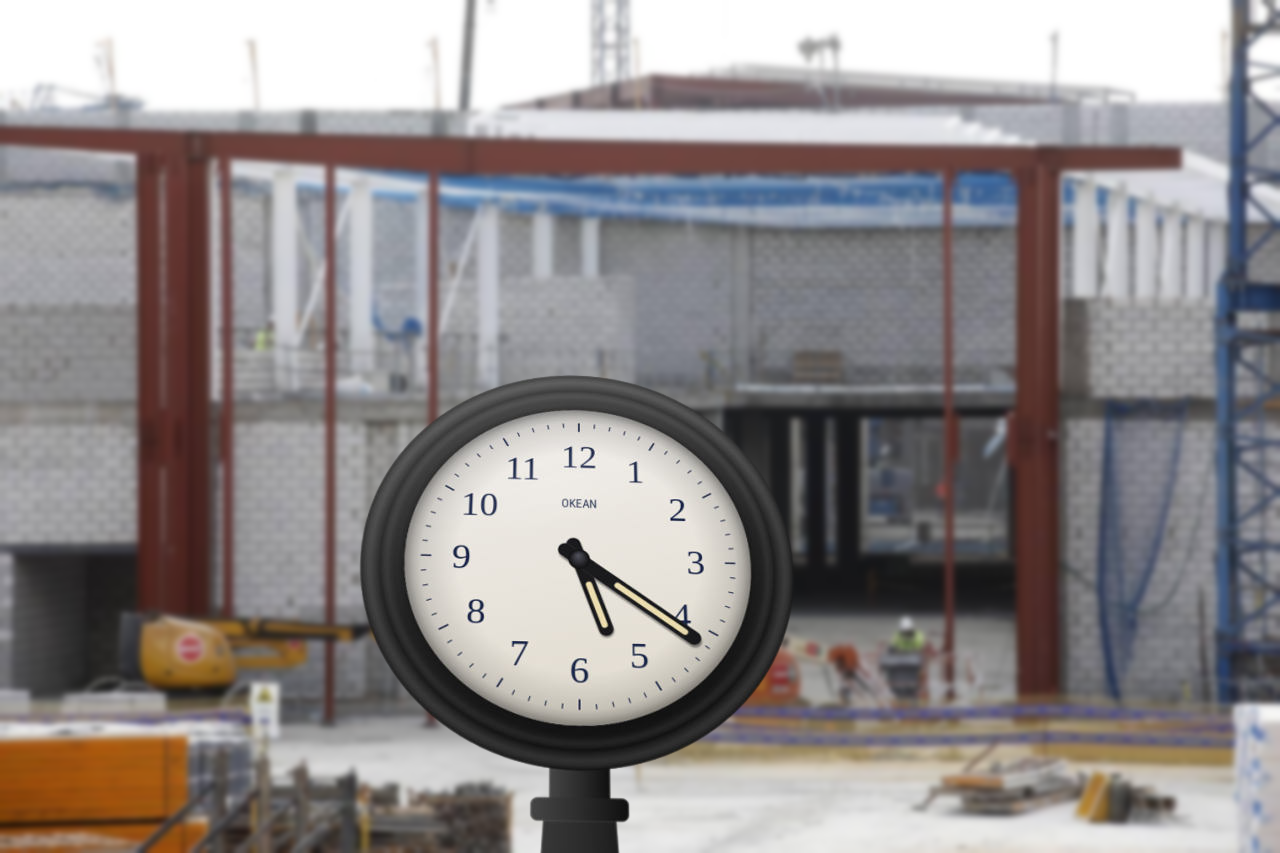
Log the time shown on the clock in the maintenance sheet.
5:21
